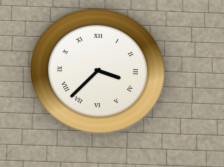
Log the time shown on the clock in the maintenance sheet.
3:37
